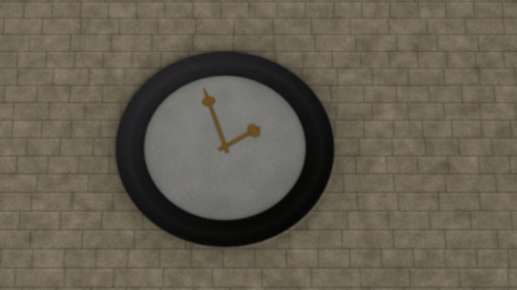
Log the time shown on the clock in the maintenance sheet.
1:57
